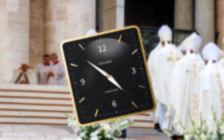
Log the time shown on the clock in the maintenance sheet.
4:53
